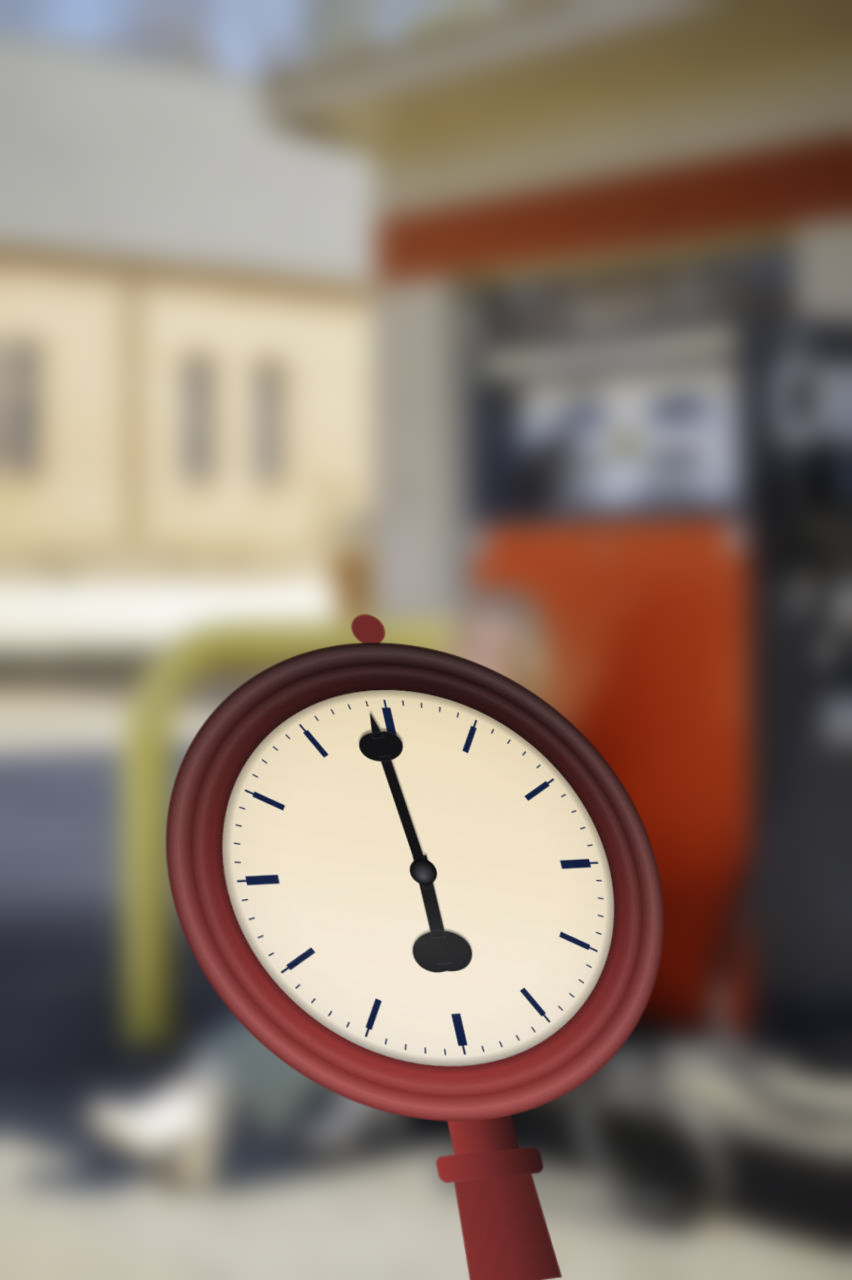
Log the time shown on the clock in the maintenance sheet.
5:59
